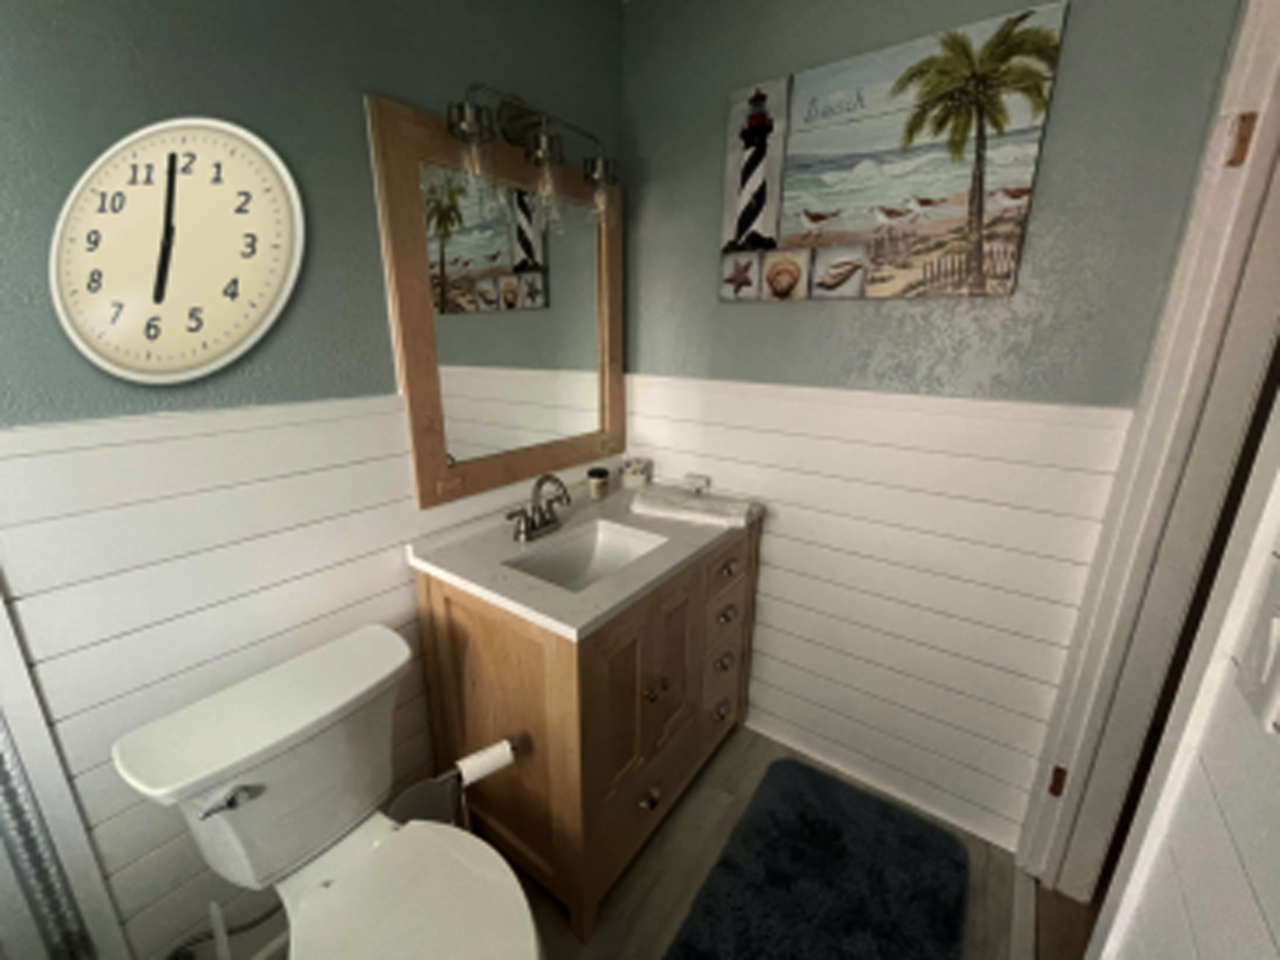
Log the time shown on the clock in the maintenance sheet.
5:59
